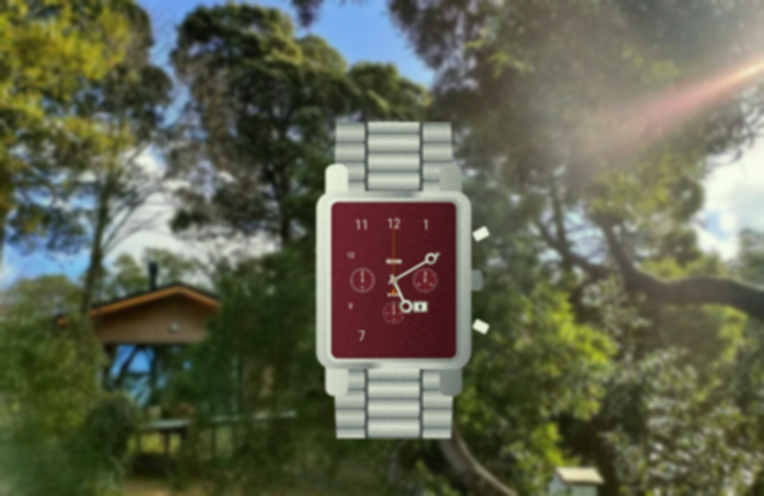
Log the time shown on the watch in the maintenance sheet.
5:10
